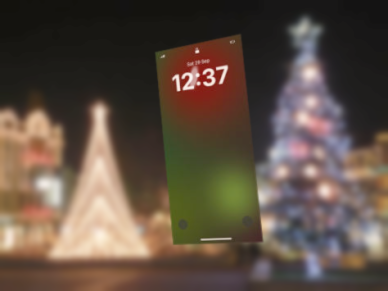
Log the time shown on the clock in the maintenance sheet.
12:37
